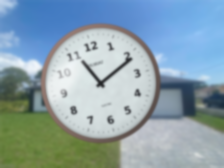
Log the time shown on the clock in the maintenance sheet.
11:11
